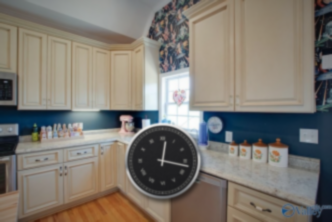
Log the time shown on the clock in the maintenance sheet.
12:17
